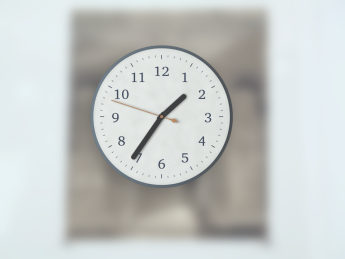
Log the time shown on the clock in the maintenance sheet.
1:35:48
